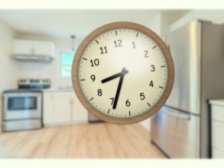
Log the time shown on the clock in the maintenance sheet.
8:34
